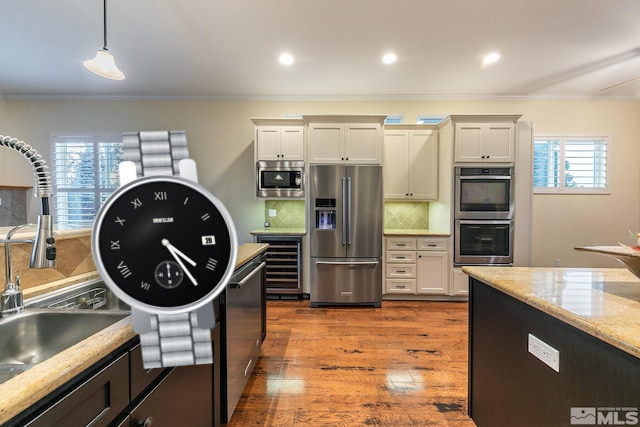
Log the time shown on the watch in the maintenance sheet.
4:25
